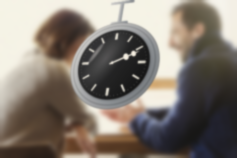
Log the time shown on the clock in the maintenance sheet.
2:11
